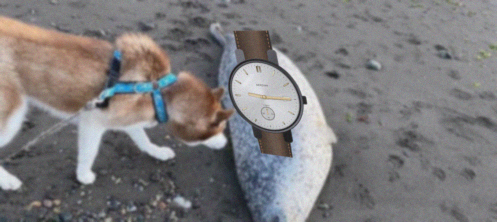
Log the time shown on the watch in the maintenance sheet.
9:15
